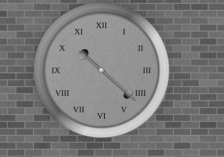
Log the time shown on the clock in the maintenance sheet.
10:22
